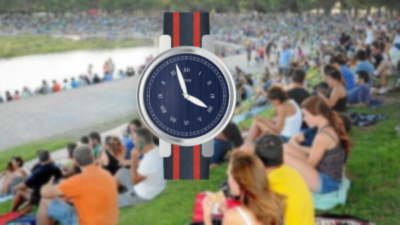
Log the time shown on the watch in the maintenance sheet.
3:57
